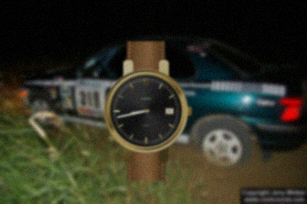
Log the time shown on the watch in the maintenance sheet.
8:43
